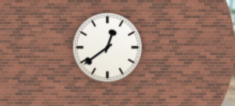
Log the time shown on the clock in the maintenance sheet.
12:39
